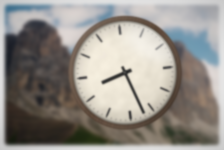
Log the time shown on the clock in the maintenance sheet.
8:27
